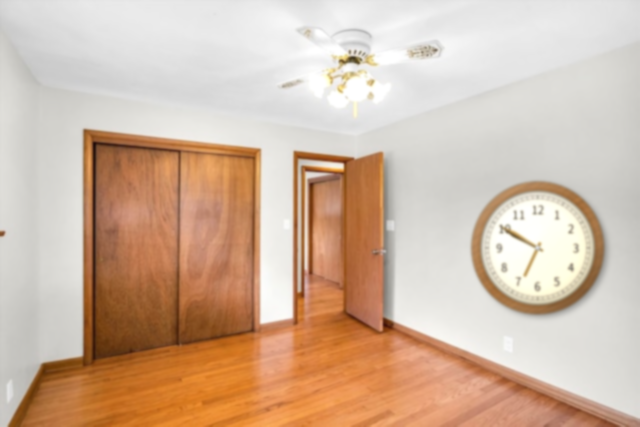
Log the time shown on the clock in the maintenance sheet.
6:50
